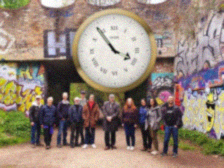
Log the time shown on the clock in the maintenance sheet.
3:54
